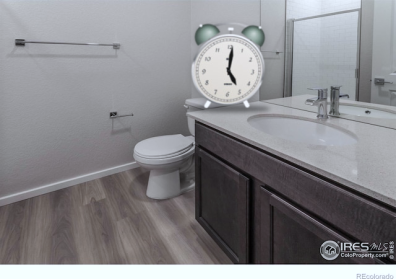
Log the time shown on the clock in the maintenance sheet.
5:01
